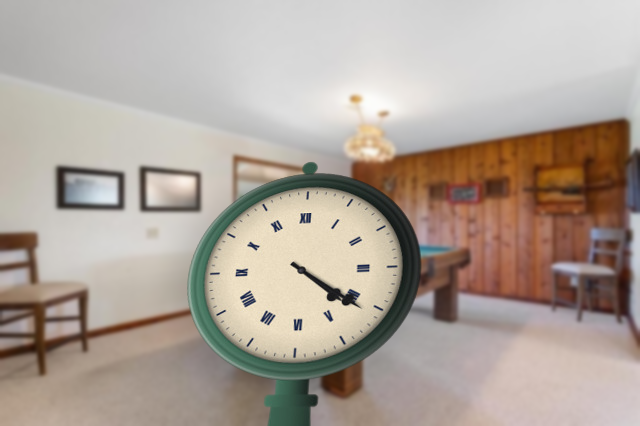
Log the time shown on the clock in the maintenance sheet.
4:21
